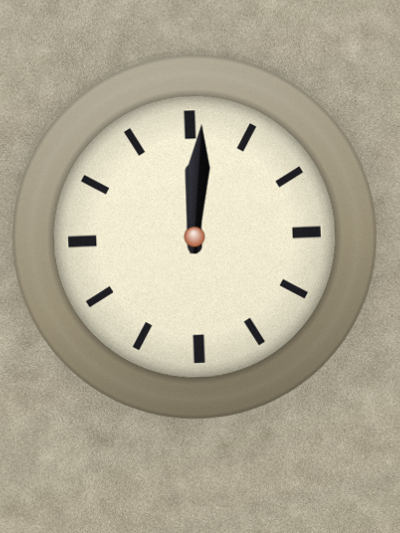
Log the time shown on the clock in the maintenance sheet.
12:01
